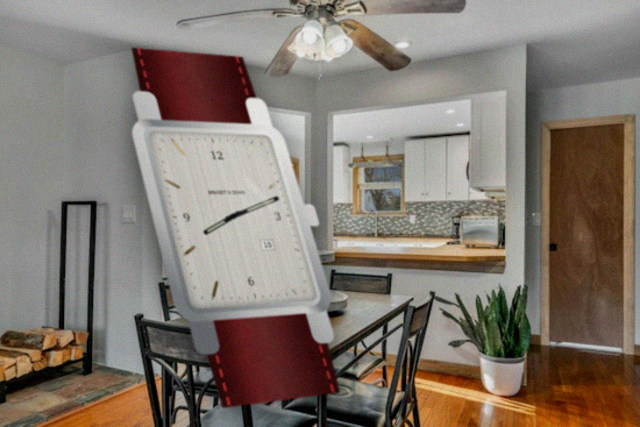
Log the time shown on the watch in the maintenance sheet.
8:12
